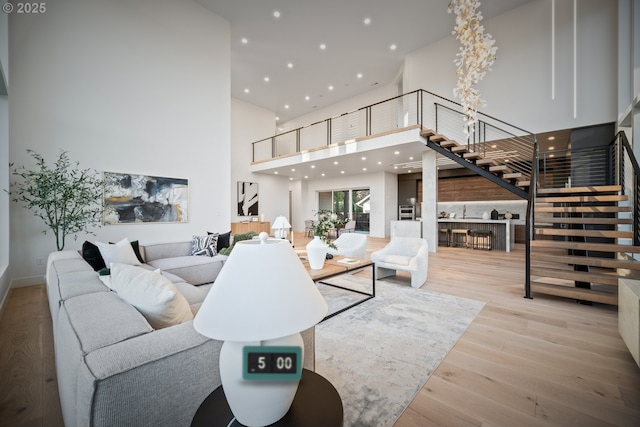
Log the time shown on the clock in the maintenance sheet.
5:00
